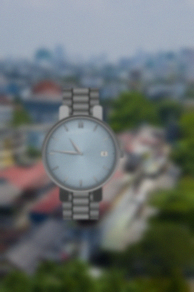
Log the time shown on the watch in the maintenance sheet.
10:46
